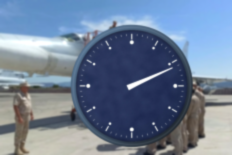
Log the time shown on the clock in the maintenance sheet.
2:11
